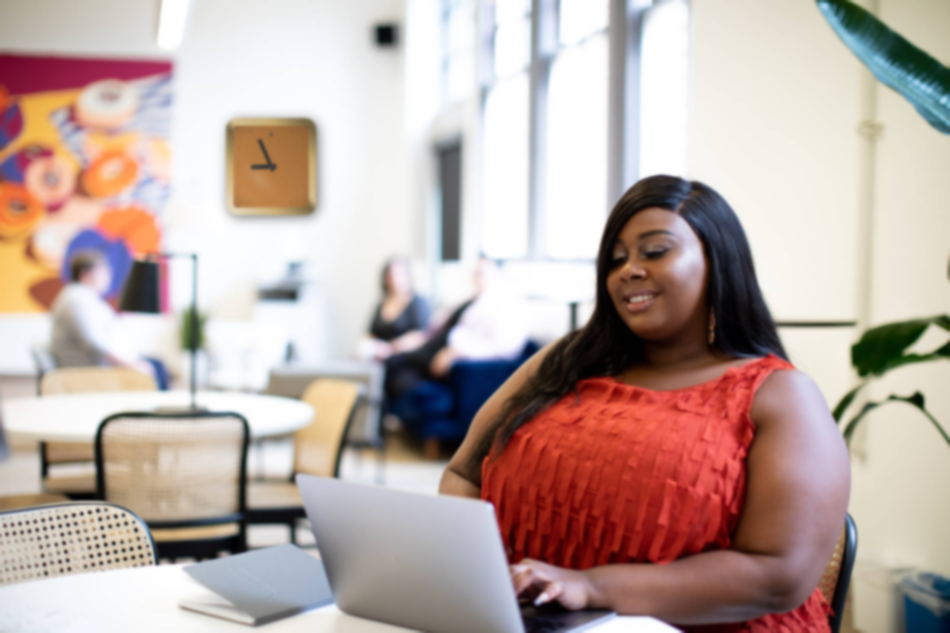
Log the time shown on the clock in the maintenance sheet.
8:56
